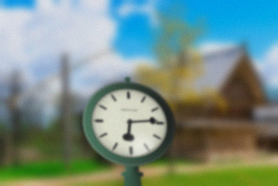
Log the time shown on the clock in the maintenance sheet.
6:14
